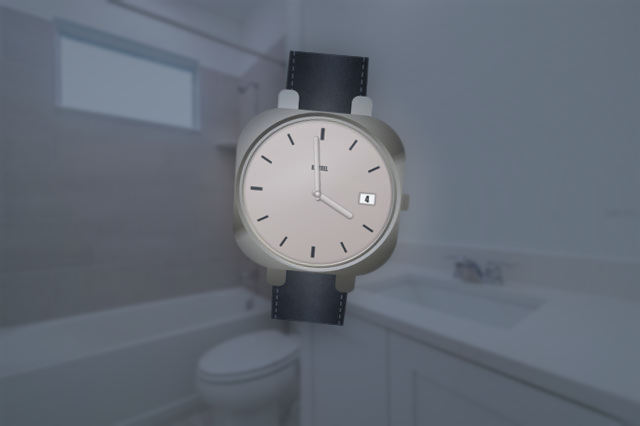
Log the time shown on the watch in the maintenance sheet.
3:59
